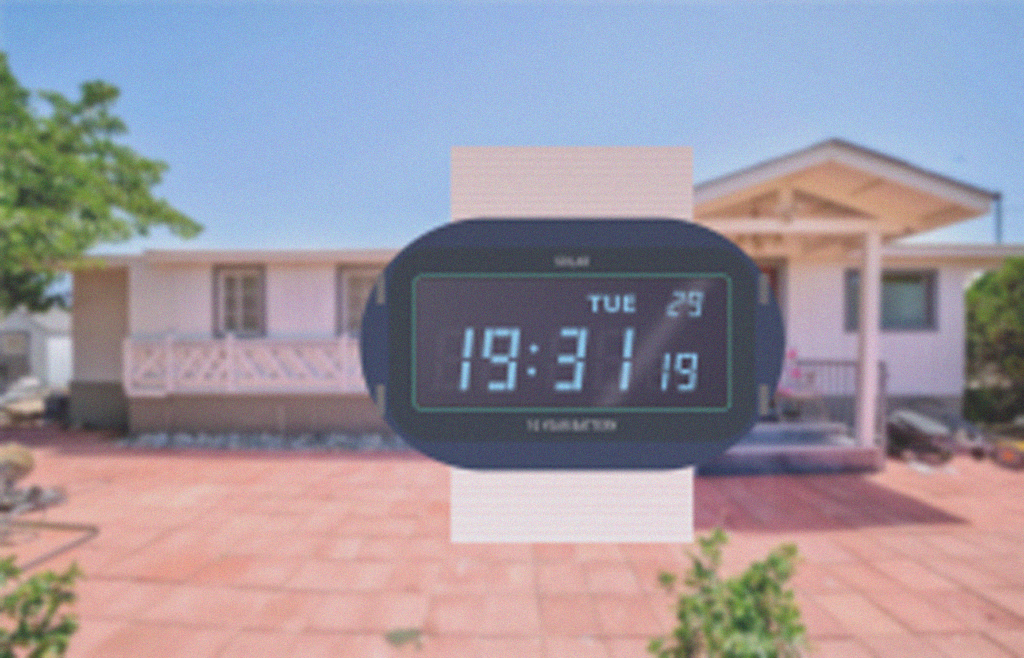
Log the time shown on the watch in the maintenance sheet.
19:31:19
